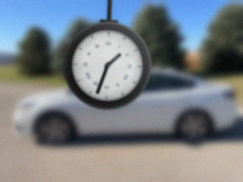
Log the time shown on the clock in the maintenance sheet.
1:33
